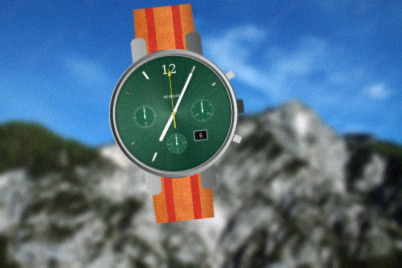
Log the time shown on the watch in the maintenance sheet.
7:05
